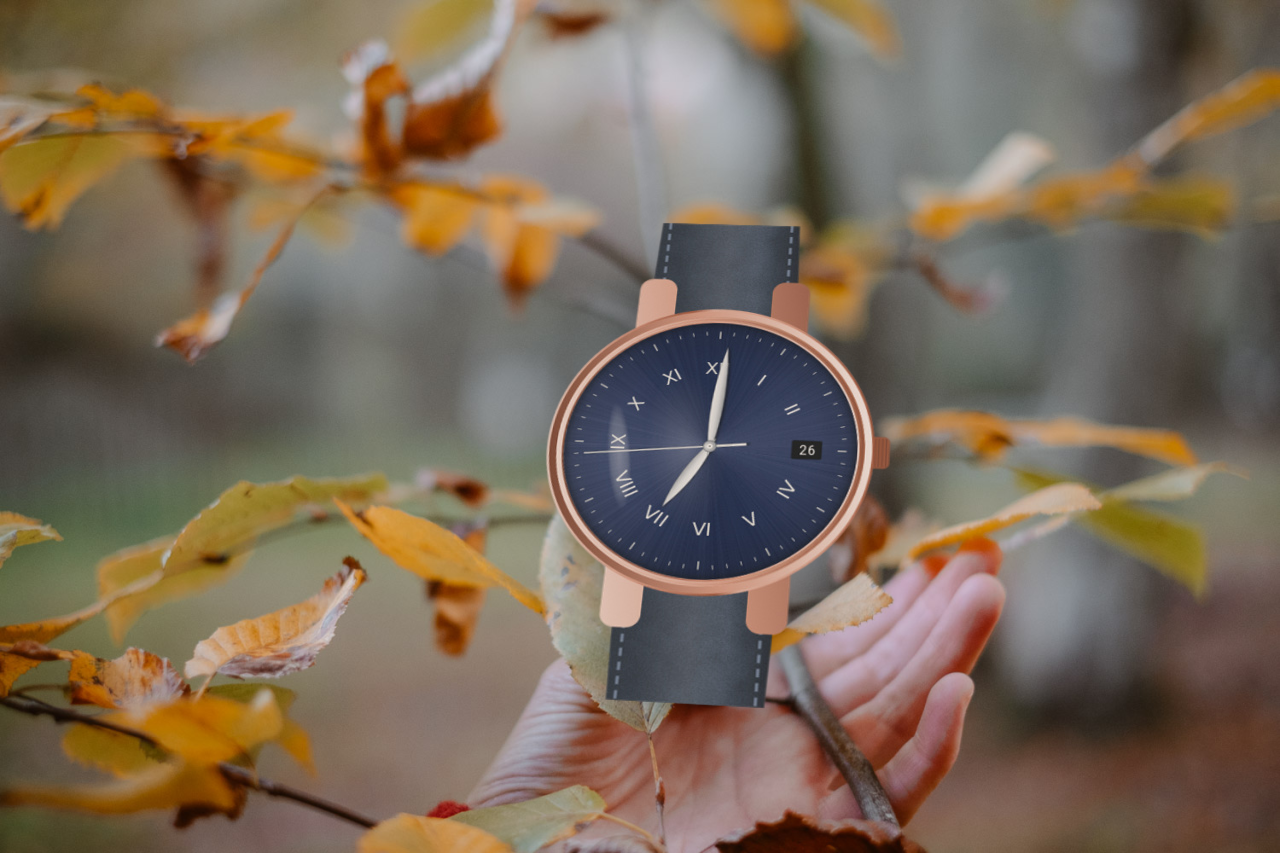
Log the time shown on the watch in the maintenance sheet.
7:00:44
